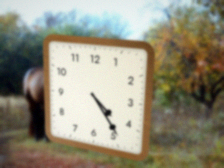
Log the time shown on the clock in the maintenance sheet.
4:24
